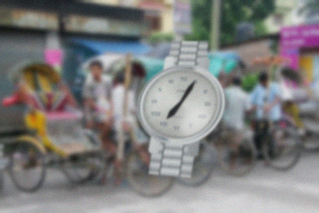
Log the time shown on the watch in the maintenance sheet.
7:04
